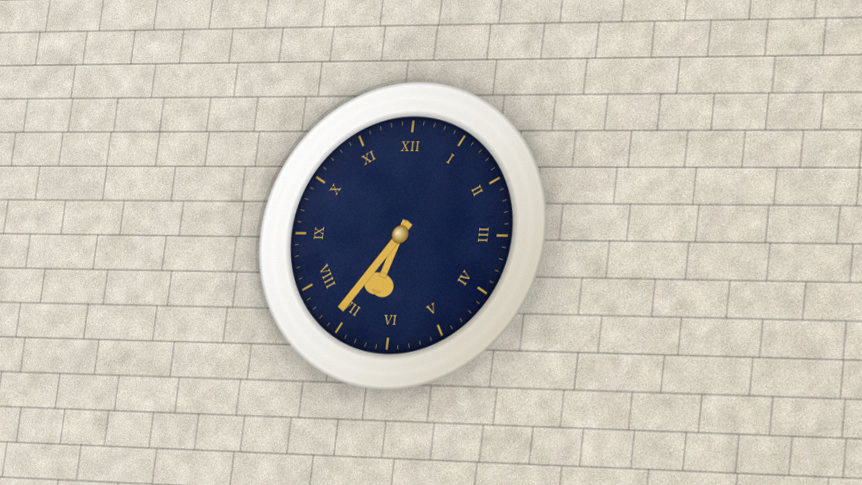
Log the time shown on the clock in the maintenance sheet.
6:36
